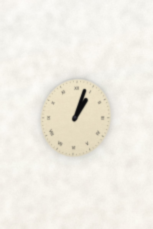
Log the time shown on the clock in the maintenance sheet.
1:03
